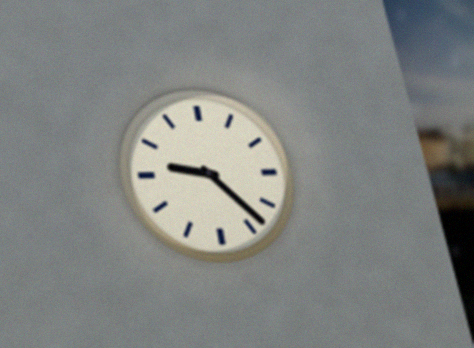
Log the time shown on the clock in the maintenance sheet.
9:23
